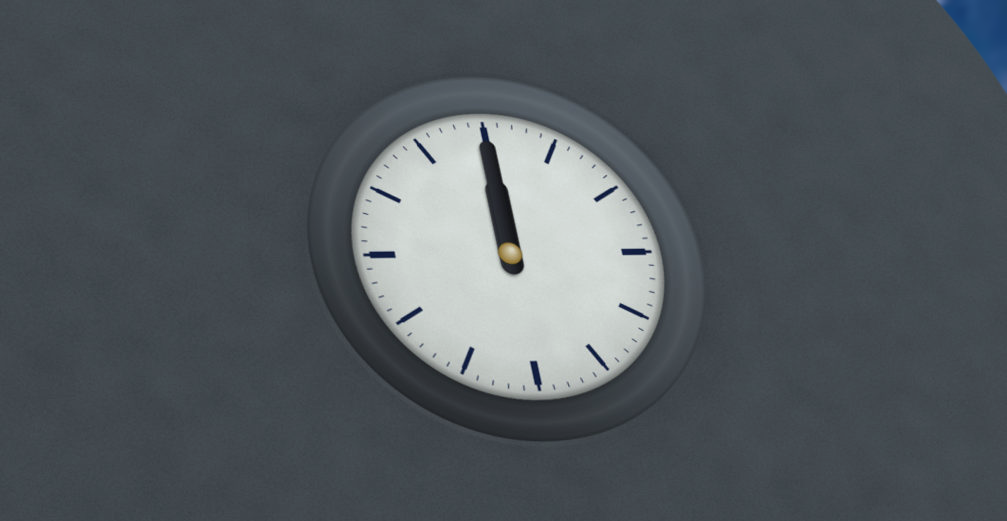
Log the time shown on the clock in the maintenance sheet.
12:00
